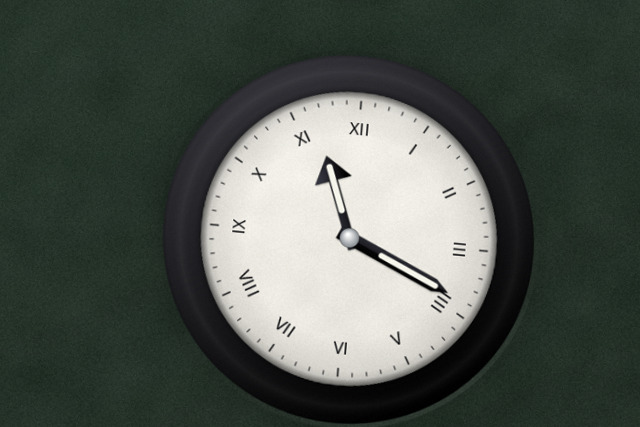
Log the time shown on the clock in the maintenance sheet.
11:19
